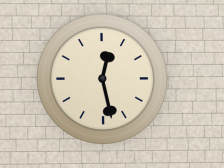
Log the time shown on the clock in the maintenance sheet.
12:28
